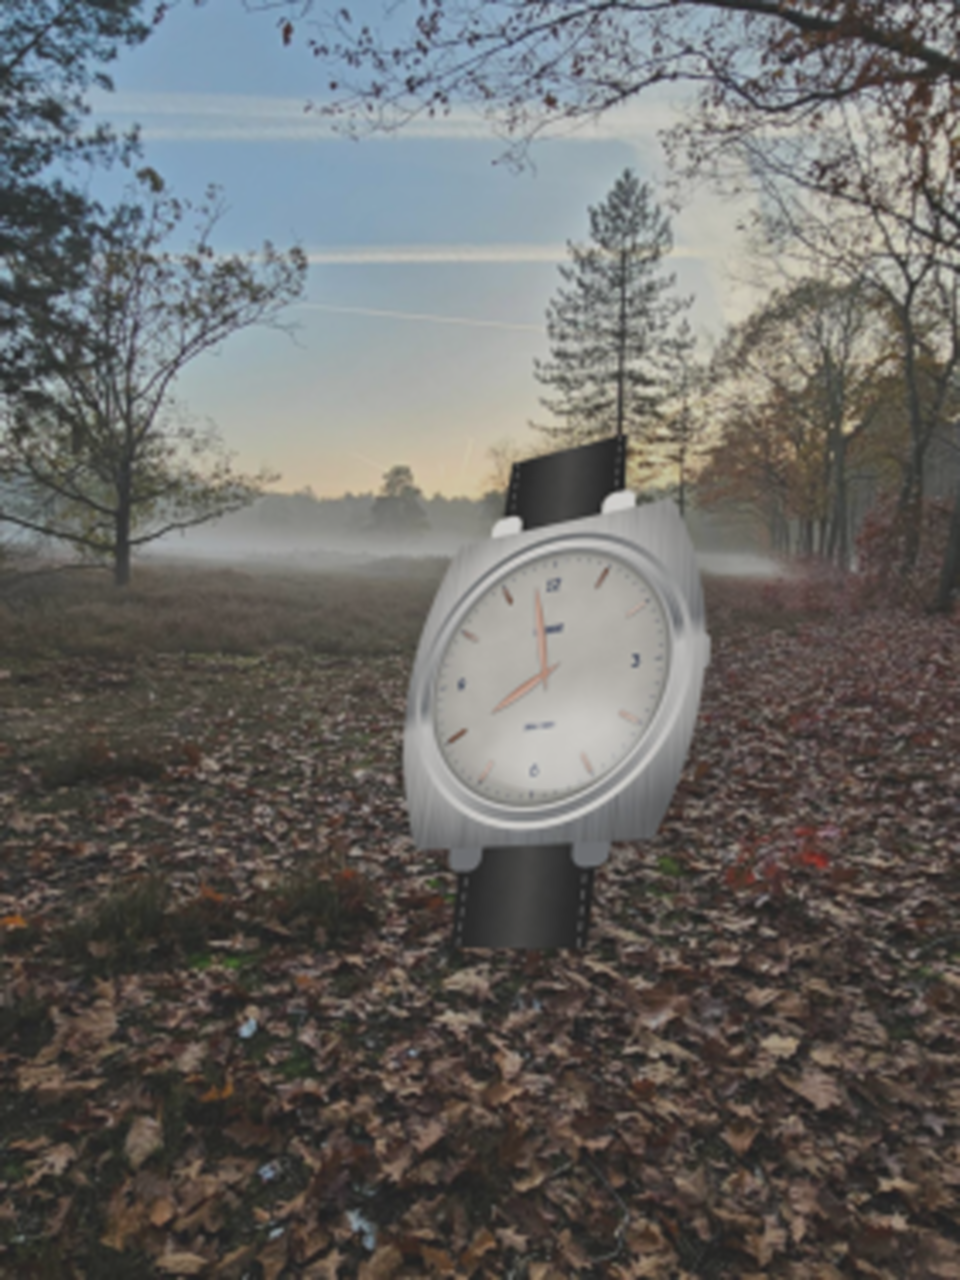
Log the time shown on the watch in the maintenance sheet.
7:58
